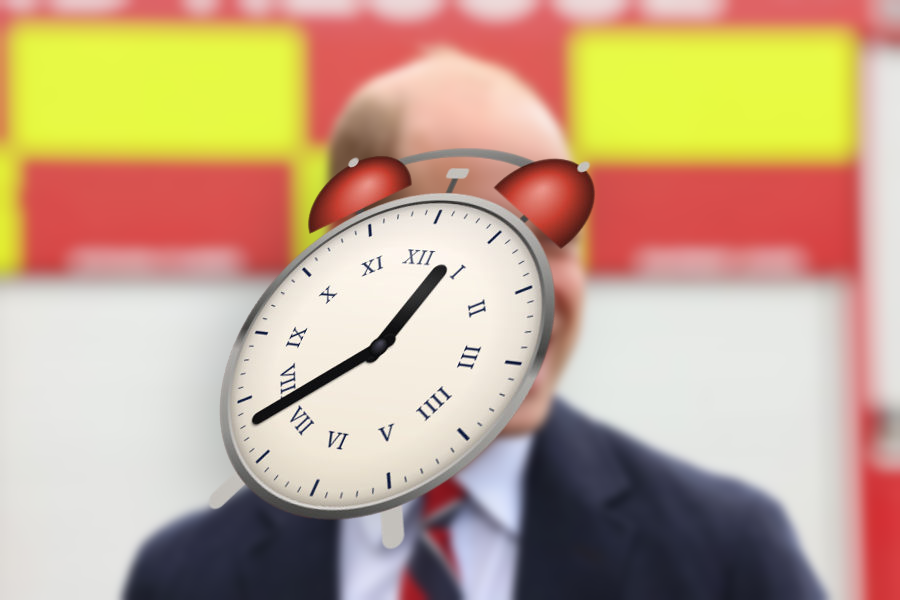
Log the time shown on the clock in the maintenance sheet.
12:38
